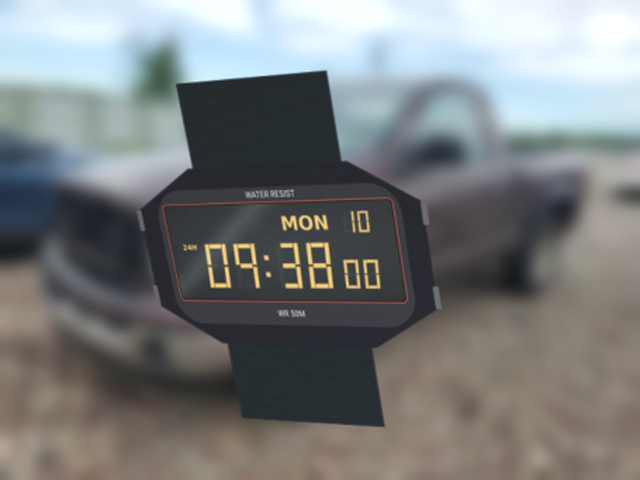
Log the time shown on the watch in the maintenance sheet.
9:38:00
